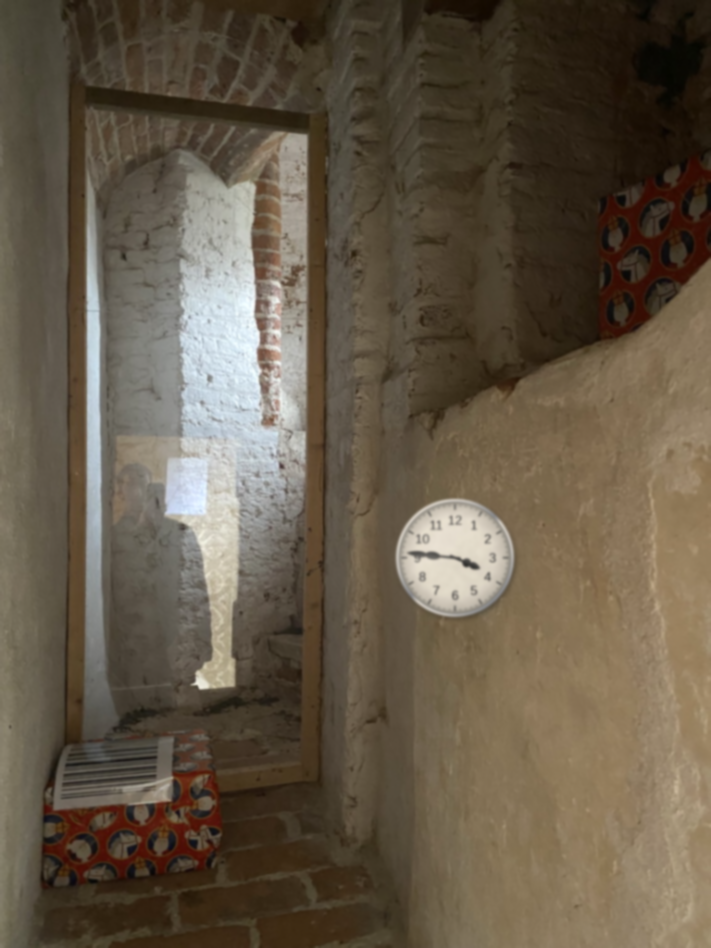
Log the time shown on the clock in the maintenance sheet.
3:46
